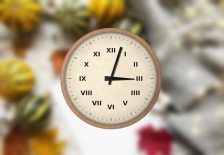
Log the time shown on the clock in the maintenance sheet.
3:03
